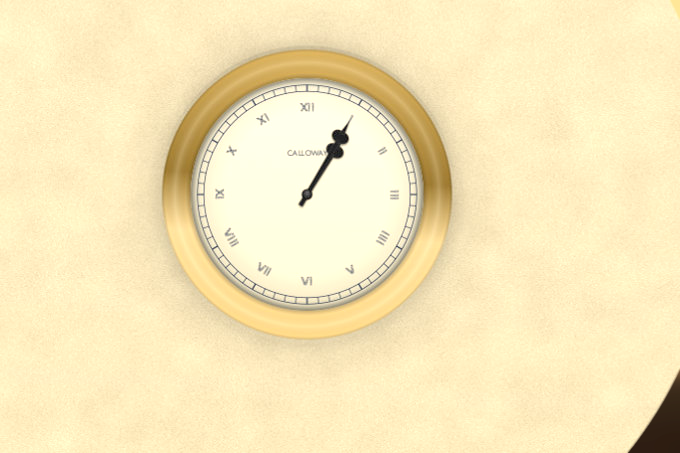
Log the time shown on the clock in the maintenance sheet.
1:05
